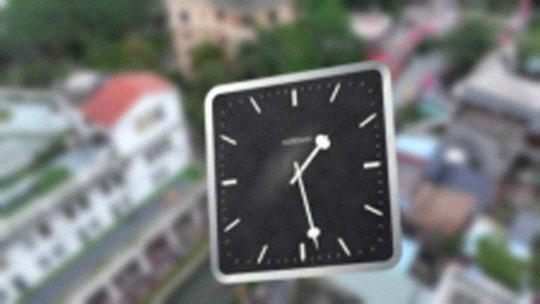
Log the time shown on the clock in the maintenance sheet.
1:28
